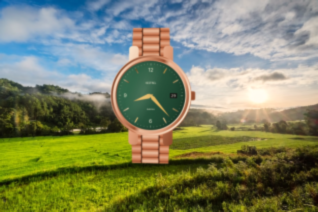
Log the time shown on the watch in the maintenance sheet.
8:23
